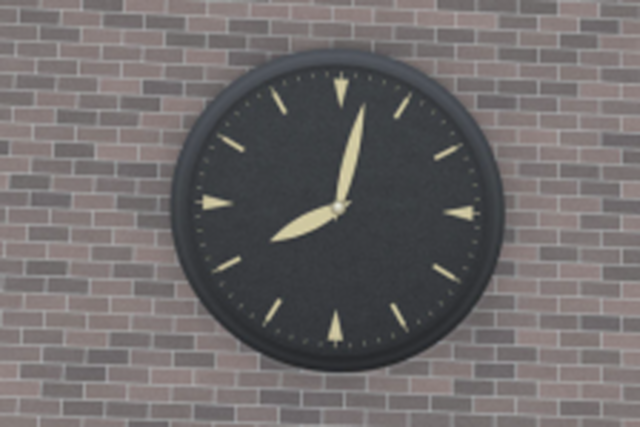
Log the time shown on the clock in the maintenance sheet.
8:02
